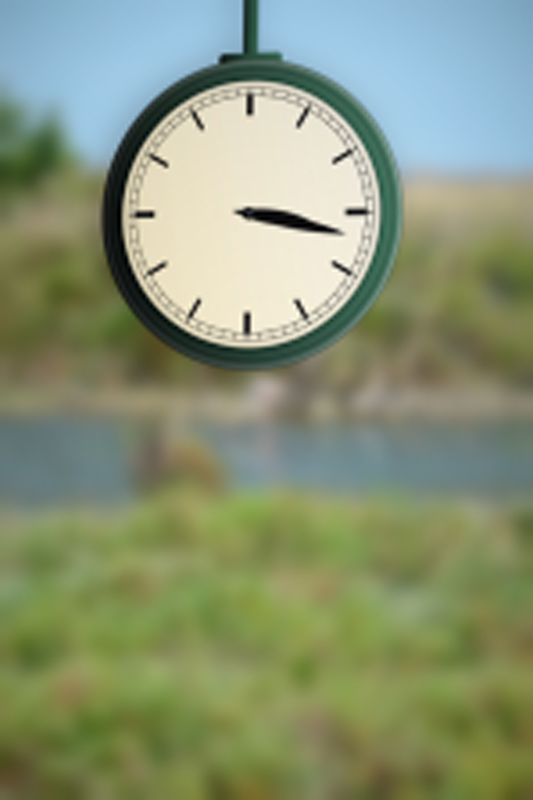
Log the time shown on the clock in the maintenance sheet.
3:17
